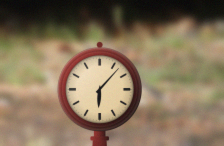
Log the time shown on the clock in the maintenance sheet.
6:07
